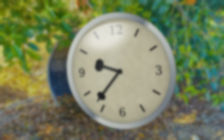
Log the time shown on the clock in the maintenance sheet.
9:37
